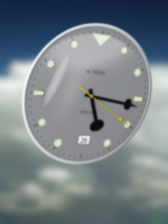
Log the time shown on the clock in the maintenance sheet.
5:16:20
